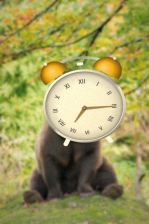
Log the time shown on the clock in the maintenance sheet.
7:15
